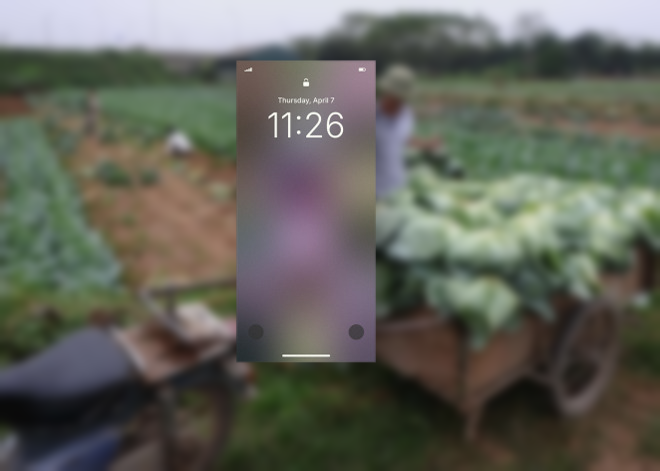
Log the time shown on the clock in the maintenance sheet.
11:26
